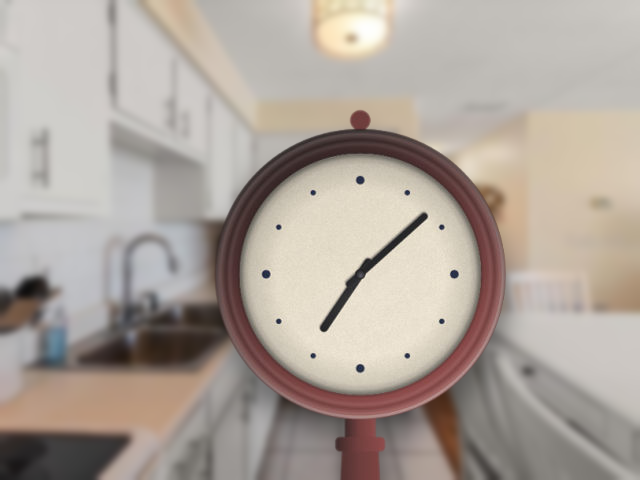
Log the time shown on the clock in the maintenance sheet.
7:08
